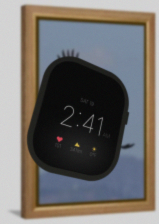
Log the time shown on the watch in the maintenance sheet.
2:41
